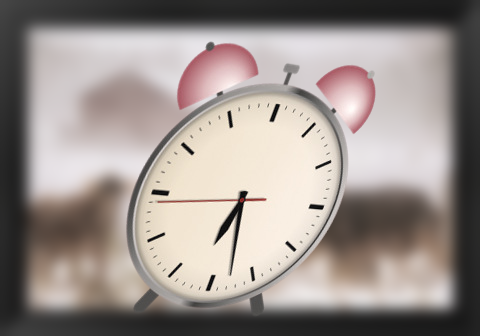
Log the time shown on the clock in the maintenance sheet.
6:27:44
